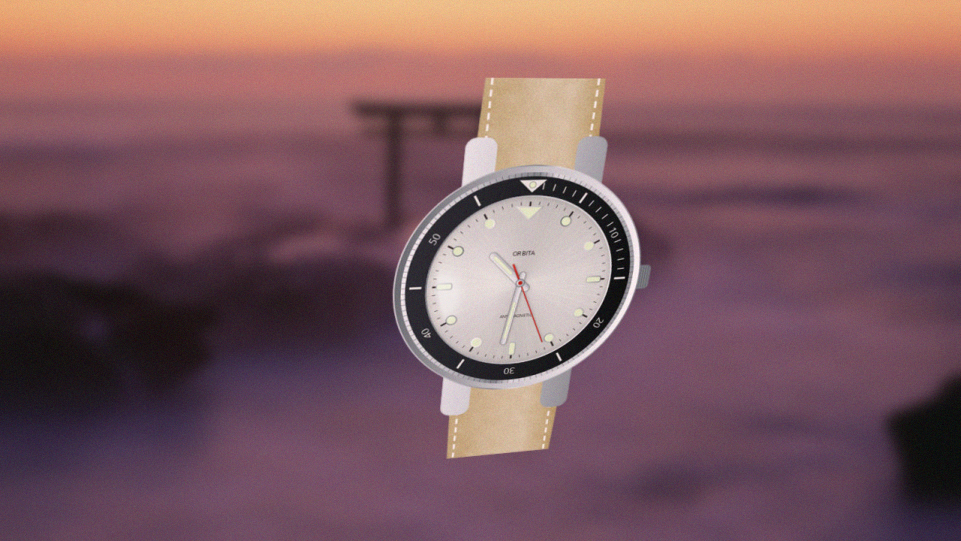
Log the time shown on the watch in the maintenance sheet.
10:31:26
